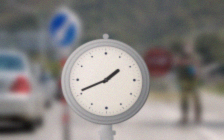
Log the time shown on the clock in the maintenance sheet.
1:41
